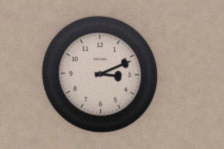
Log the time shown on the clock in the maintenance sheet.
3:11
